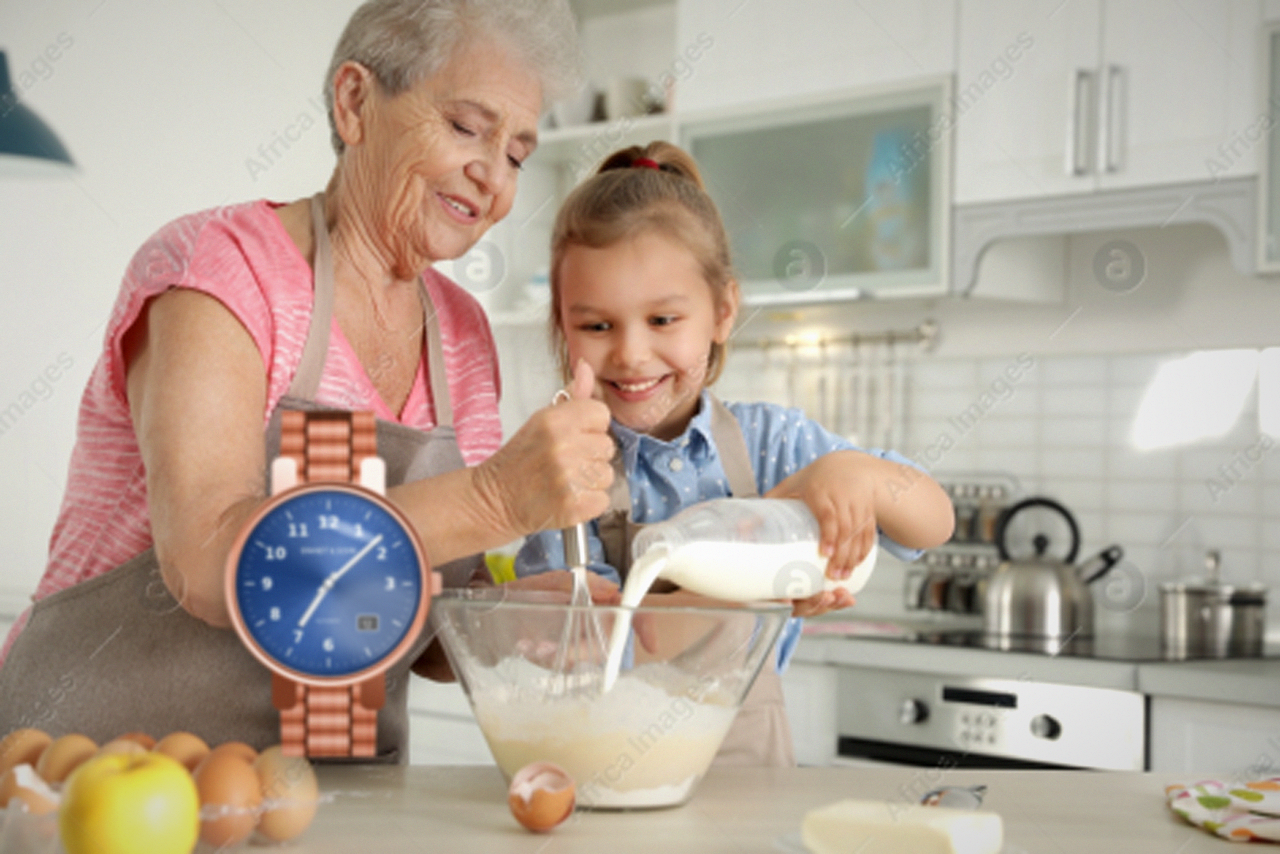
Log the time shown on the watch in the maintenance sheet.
7:08
